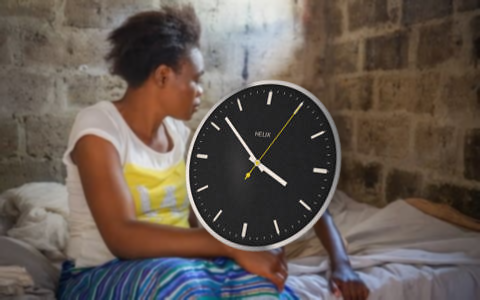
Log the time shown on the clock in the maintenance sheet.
3:52:05
